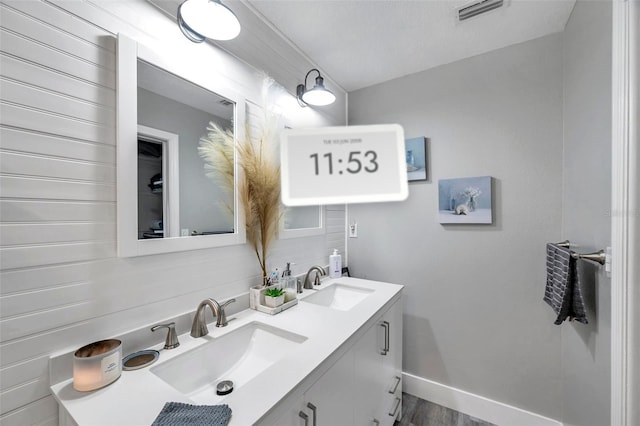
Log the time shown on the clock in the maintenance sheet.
11:53
